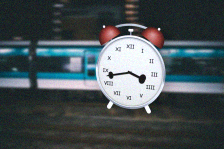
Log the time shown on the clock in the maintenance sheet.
3:43
